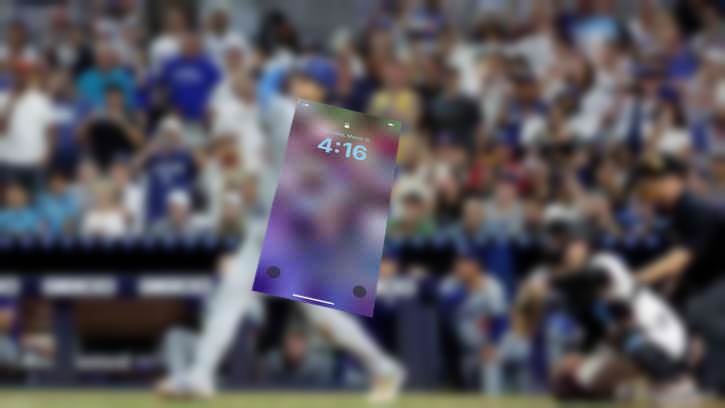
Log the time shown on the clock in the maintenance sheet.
4:16
